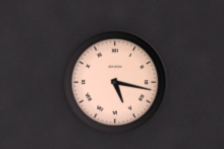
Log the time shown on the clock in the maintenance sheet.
5:17
